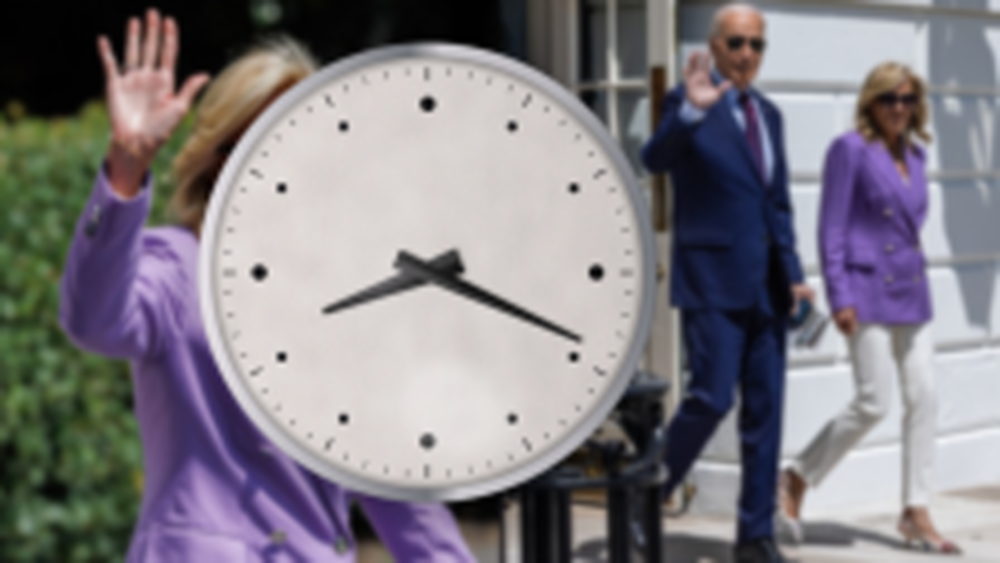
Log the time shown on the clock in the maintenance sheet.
8:19
